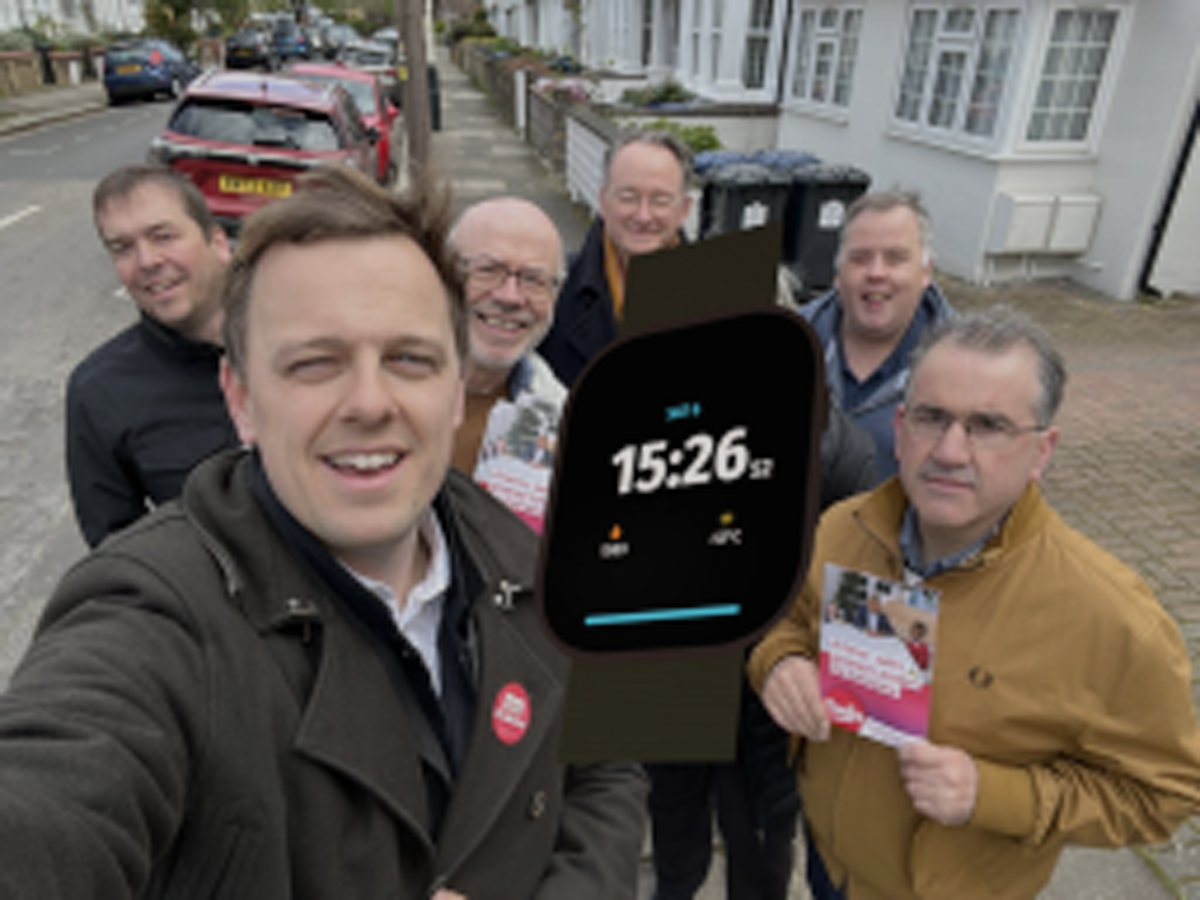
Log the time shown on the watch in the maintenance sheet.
15:26
